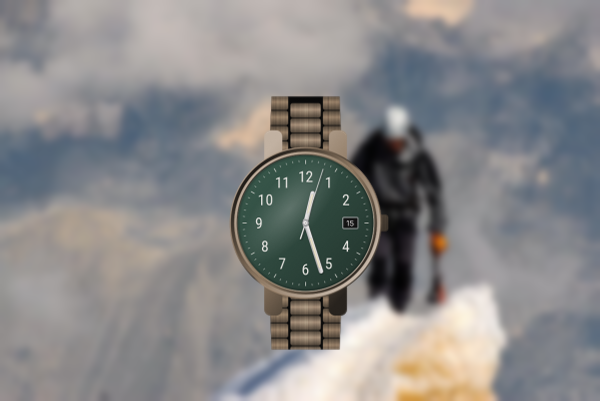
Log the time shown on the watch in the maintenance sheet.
12:27:03
